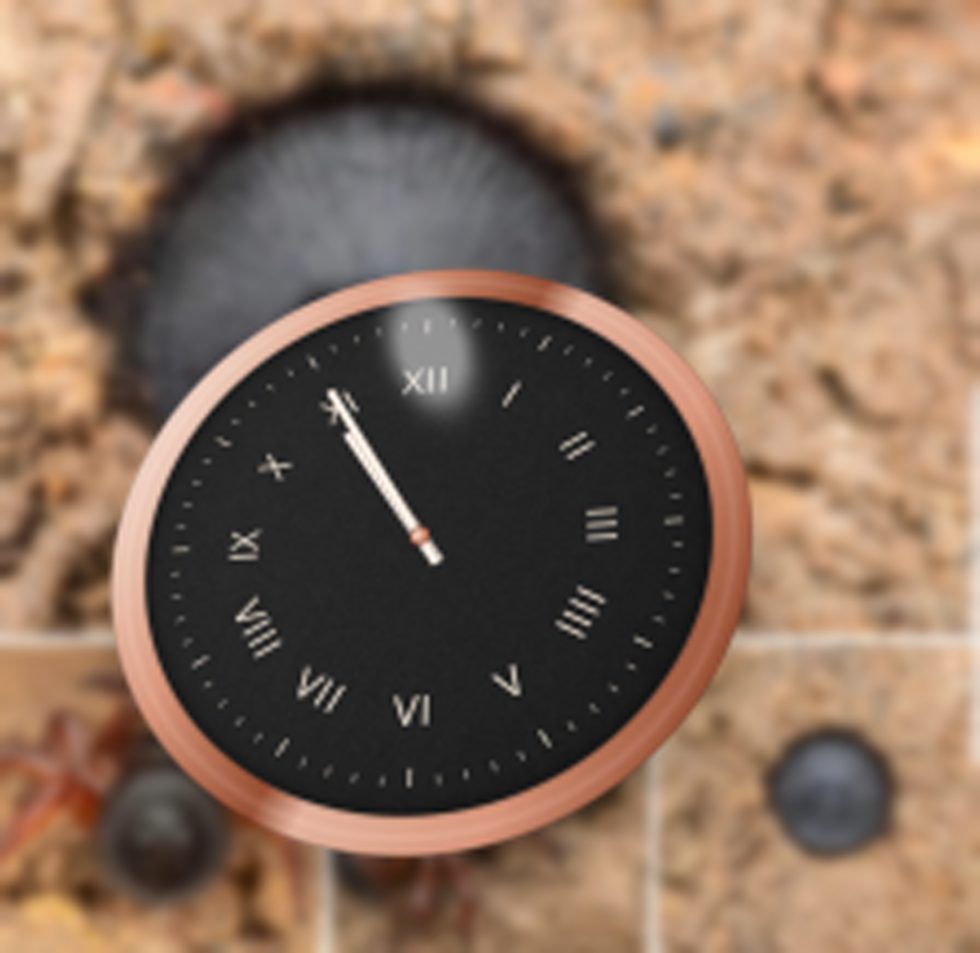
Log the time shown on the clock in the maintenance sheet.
10:55
